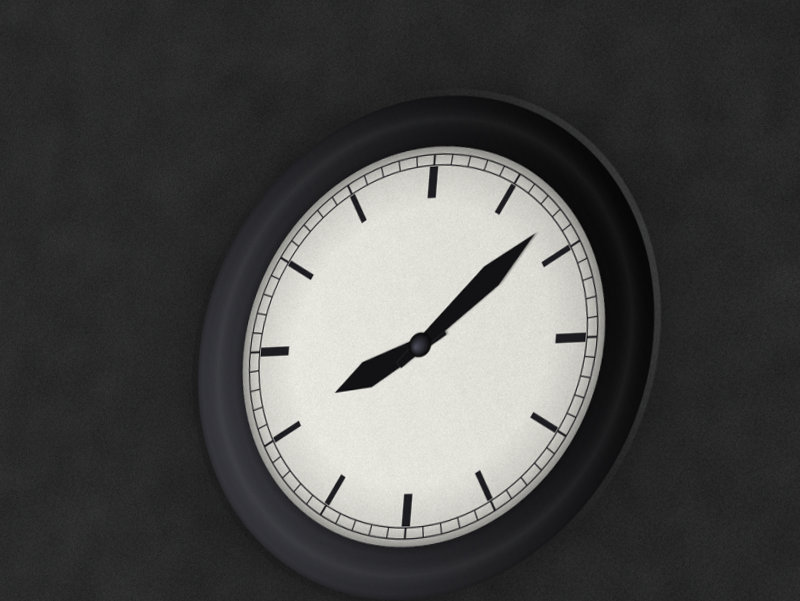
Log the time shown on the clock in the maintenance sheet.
8:08
